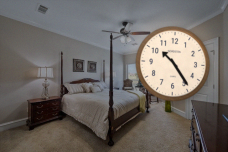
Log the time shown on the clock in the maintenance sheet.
10:24
